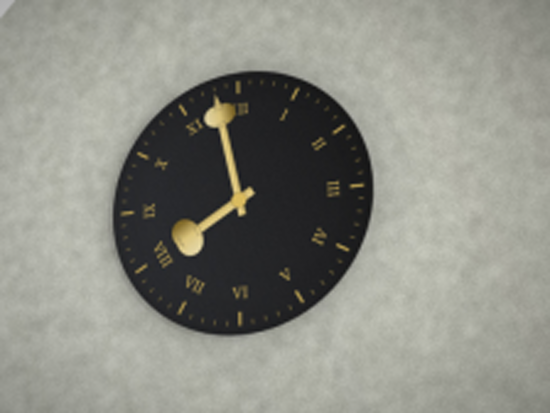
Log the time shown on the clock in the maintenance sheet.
7:58
